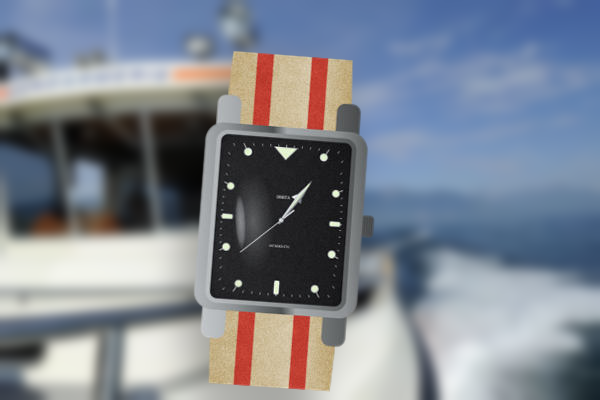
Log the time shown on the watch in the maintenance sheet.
1:05:38
